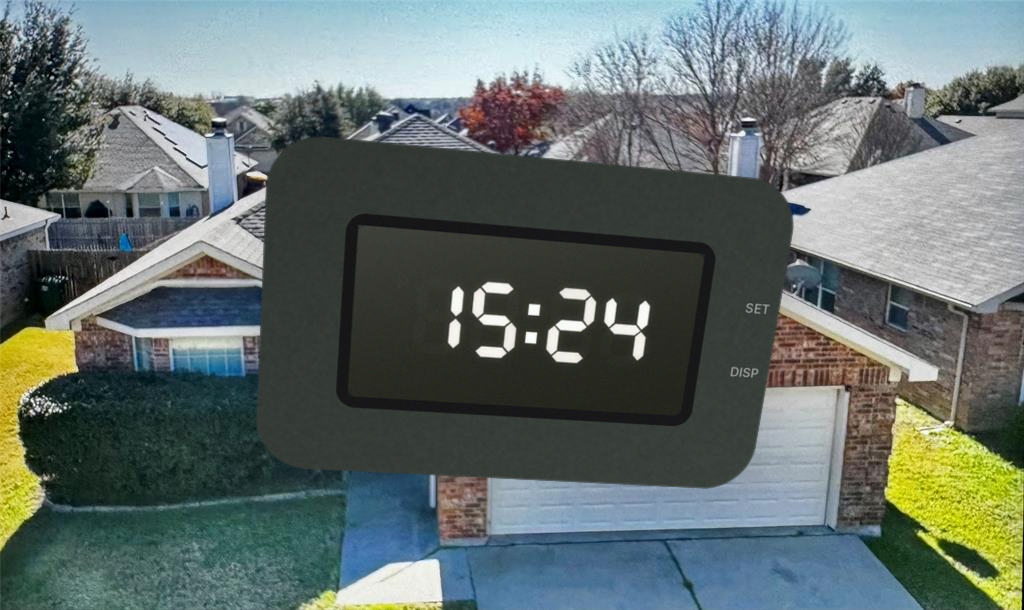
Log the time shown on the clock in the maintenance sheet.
15:24
